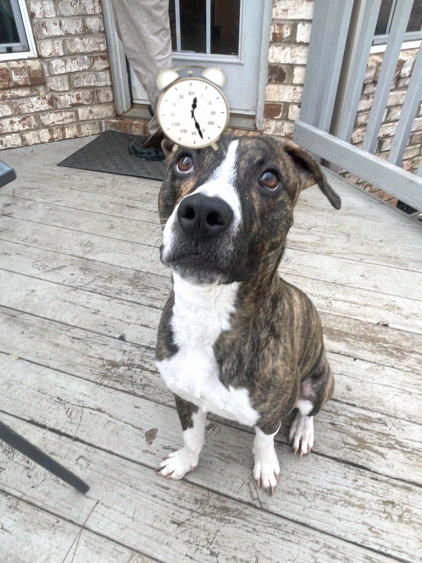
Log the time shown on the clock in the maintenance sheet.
12:27
